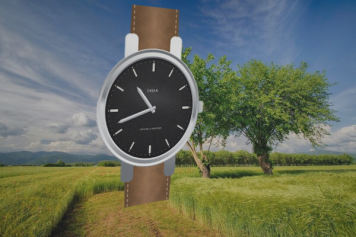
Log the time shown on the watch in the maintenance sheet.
10:42
